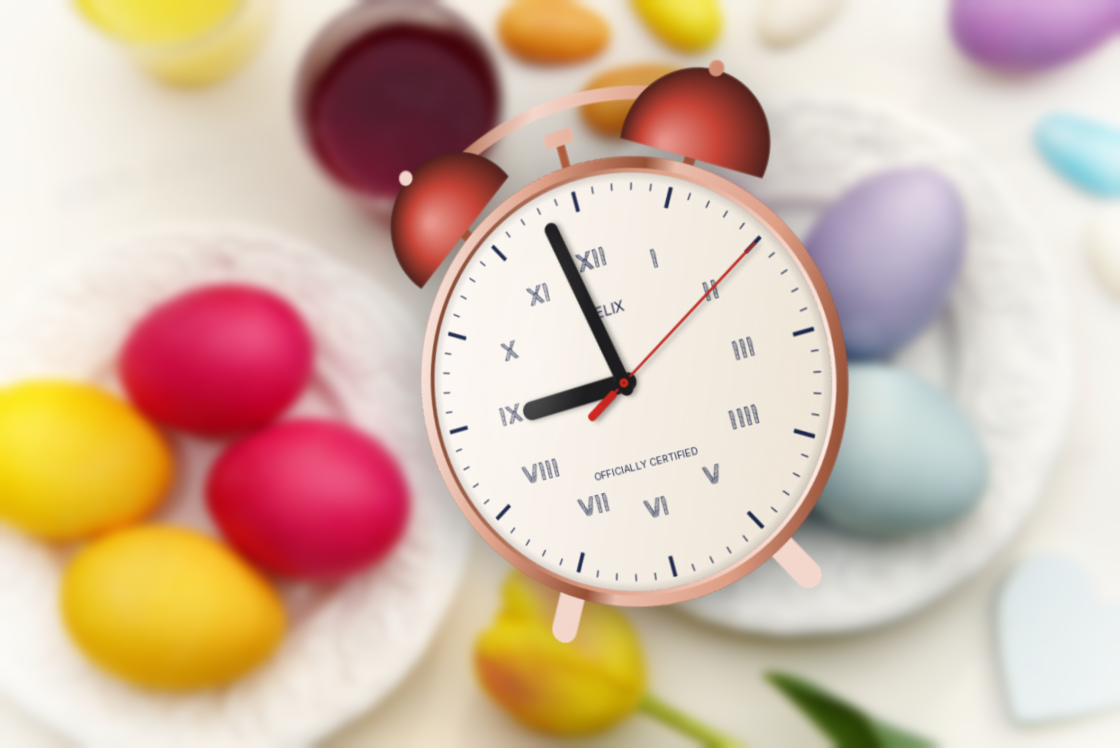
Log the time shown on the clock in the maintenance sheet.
8:58:10
